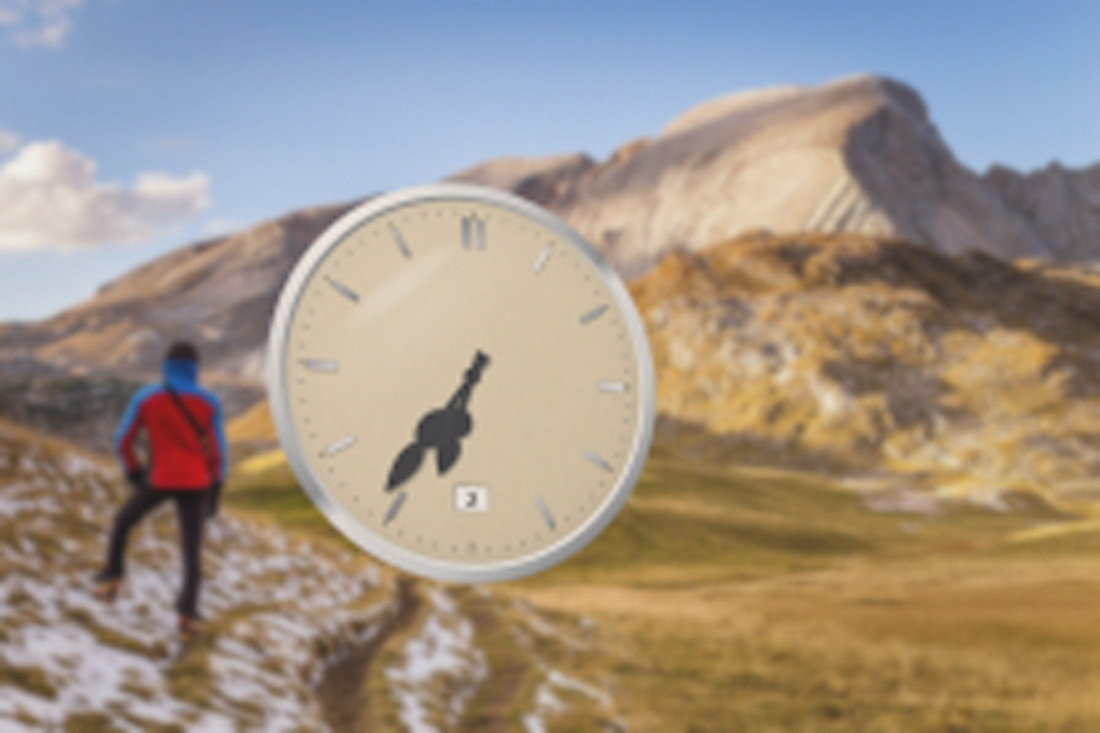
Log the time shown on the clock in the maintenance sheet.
6:36
